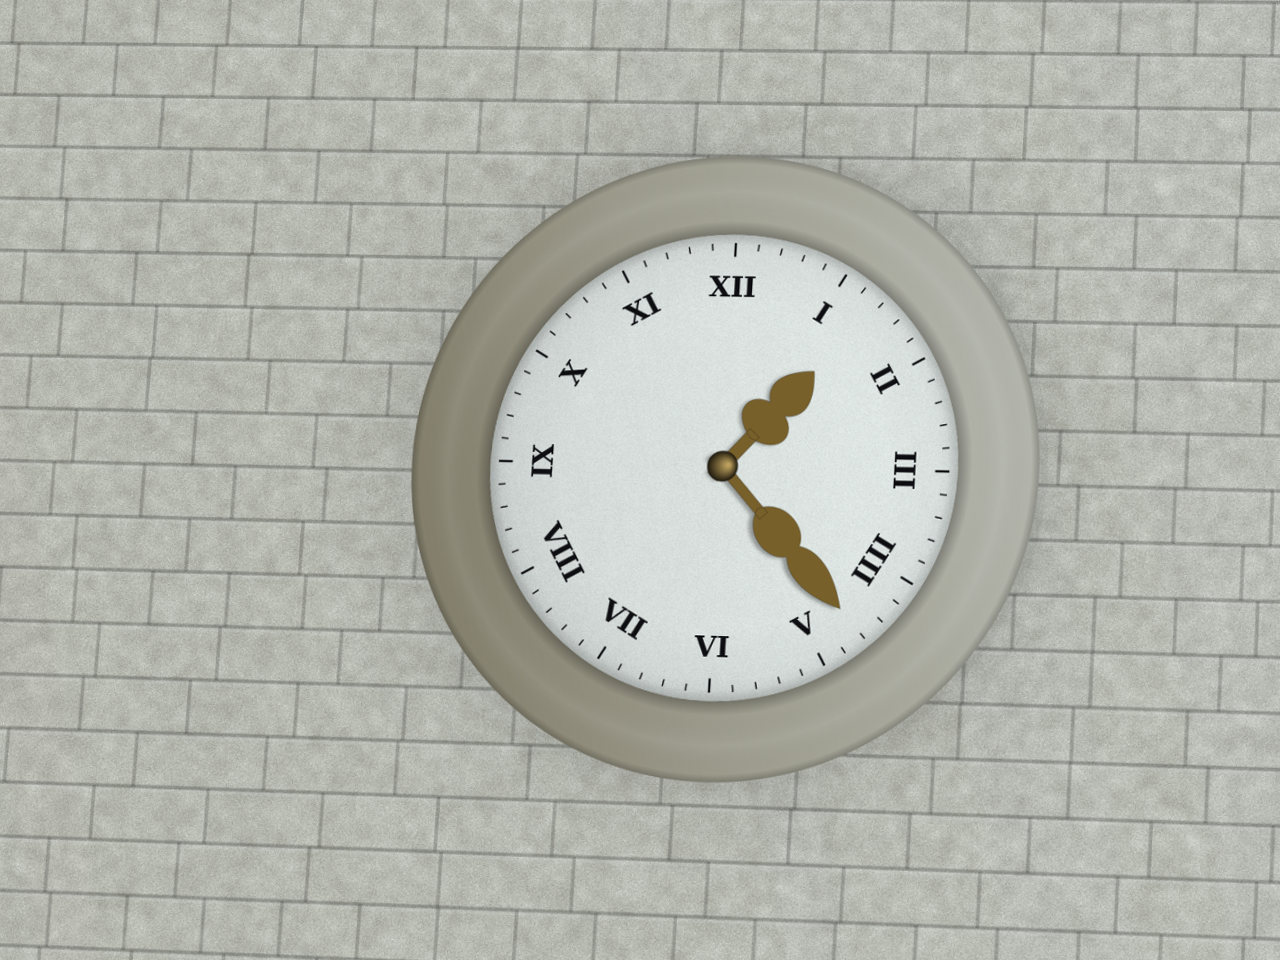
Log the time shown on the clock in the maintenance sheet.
1:23
